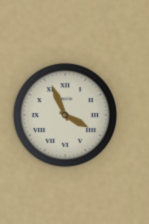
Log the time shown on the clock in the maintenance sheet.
3:56
